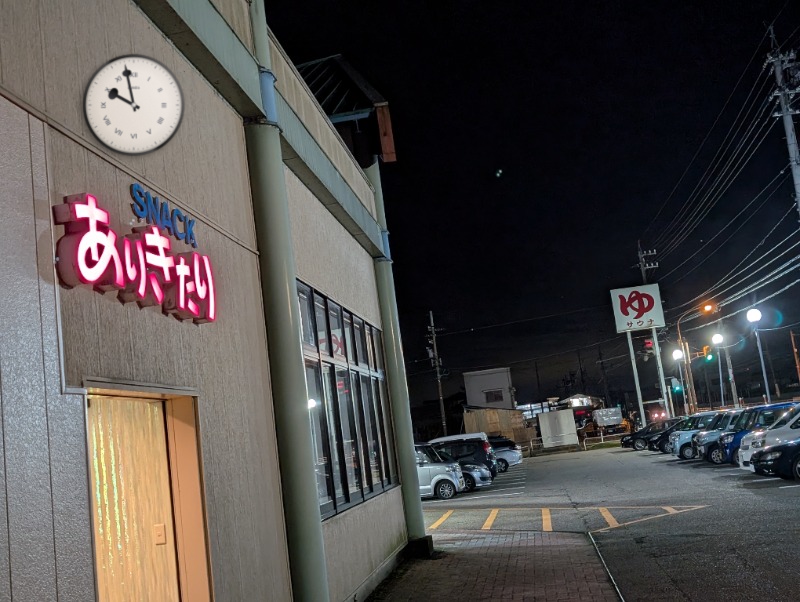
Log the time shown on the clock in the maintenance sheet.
9:58
